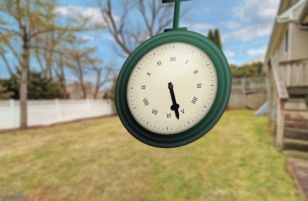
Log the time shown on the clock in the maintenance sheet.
5:27
